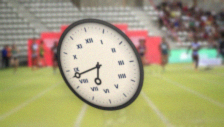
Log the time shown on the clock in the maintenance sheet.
6:43
